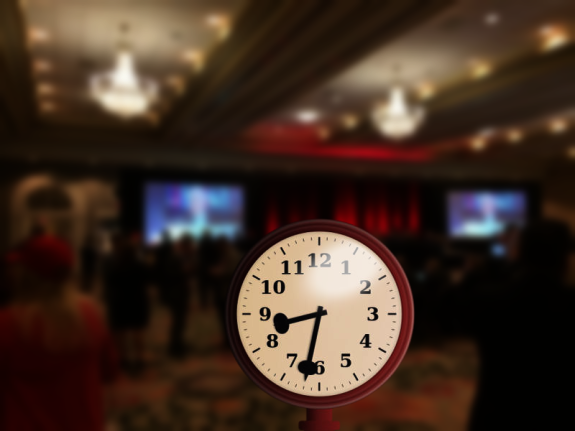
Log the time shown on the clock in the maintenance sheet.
8:32
